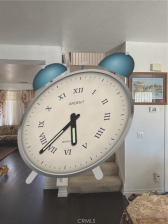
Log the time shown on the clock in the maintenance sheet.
5:37
